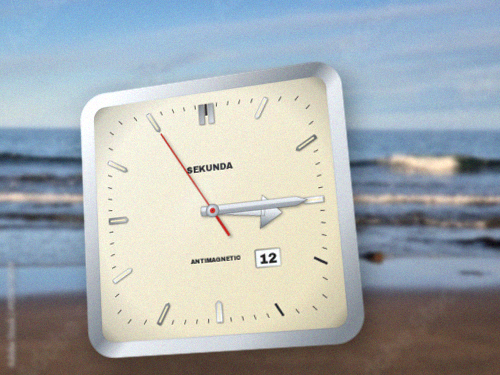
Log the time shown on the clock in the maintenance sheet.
3:14:55
